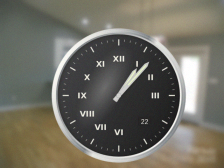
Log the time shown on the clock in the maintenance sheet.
1:07
